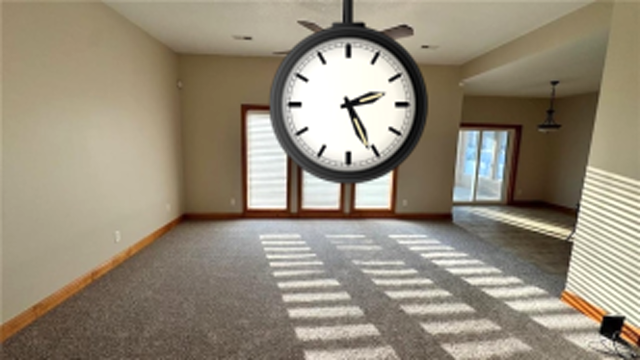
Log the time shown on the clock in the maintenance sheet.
2:26
